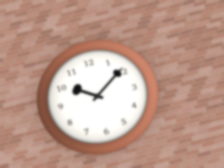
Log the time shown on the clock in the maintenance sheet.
10:09
